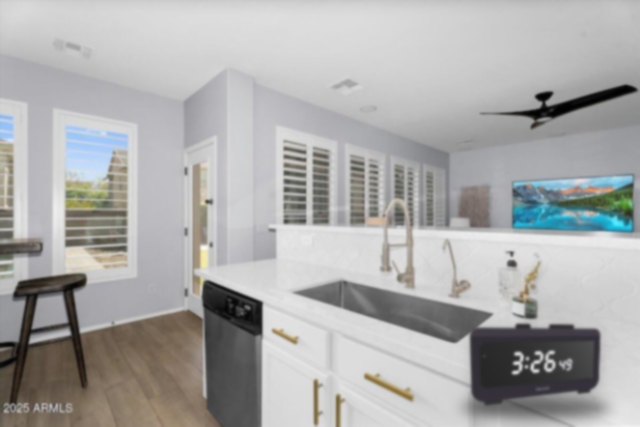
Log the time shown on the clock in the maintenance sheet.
3:26
